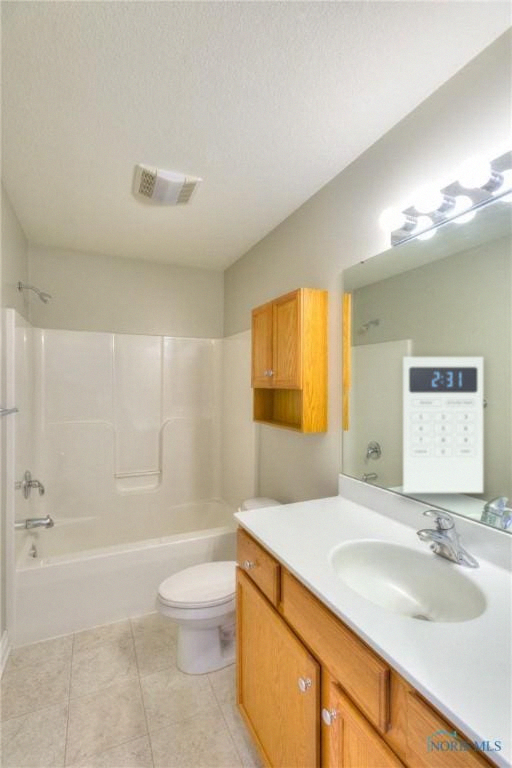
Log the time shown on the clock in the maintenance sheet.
2:31
